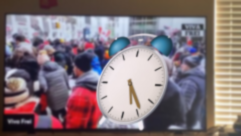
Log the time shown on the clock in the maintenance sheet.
5:24
